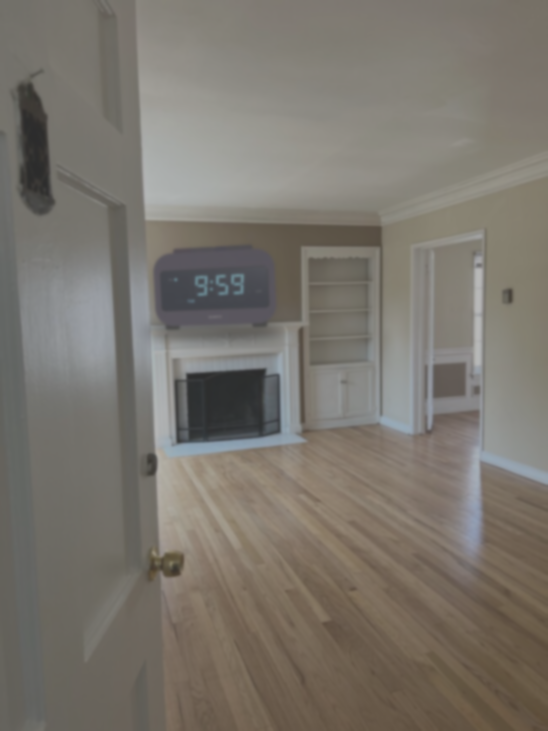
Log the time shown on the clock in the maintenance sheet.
9:59
